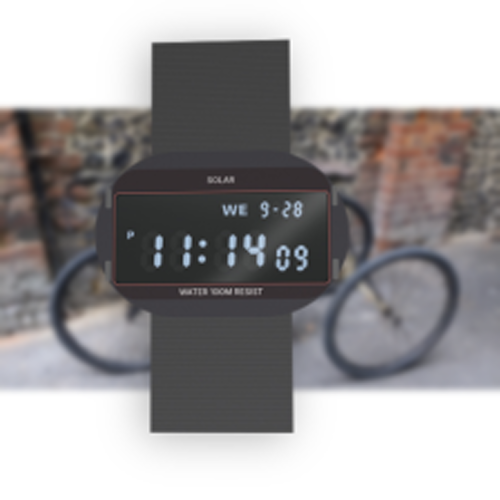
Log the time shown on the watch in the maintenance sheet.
11:14:09
